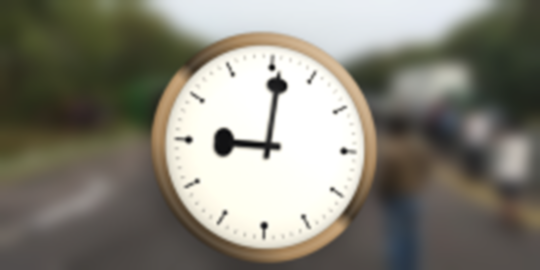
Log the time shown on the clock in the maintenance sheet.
9:01
